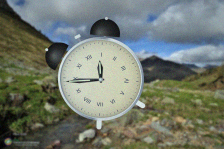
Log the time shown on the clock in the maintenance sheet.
12:49
